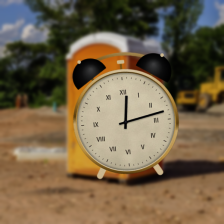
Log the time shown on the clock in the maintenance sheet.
12:13
